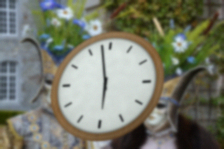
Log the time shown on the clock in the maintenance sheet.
5:58
